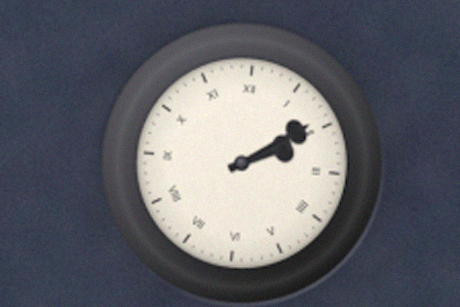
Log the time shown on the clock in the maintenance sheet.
2:09
